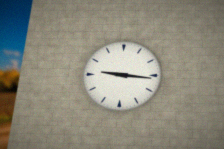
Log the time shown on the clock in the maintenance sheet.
9:16
